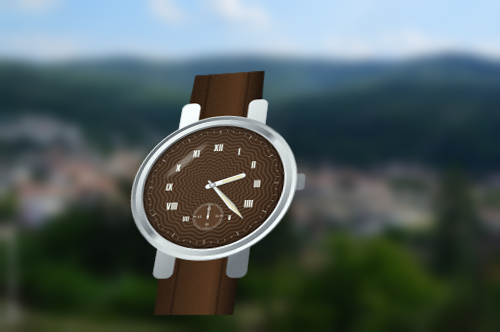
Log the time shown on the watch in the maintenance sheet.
2:23
